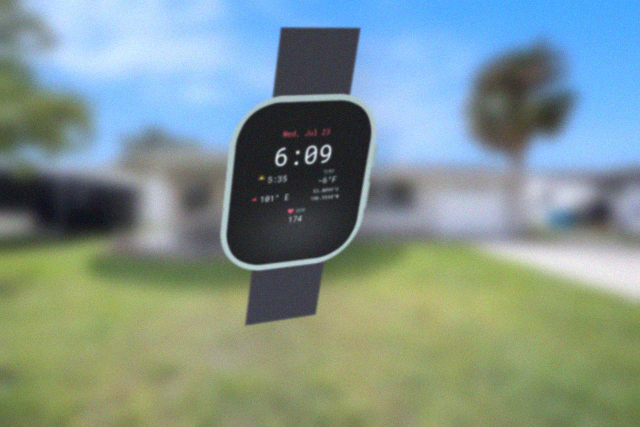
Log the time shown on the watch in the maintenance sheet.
6:09
